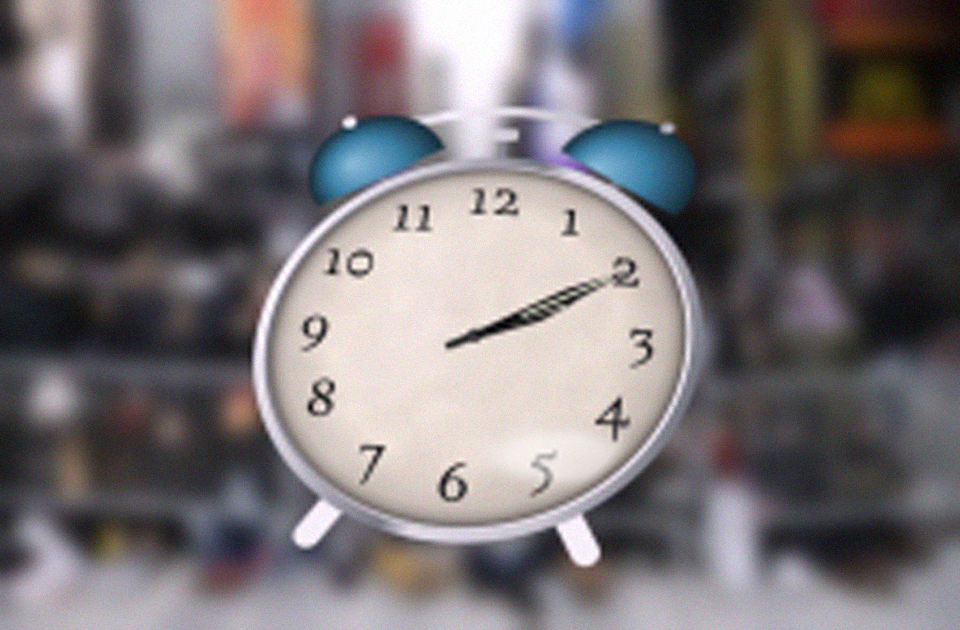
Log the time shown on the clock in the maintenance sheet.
2:10
